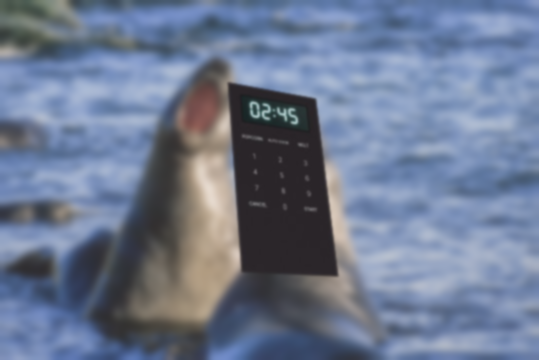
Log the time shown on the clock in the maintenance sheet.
2:45
